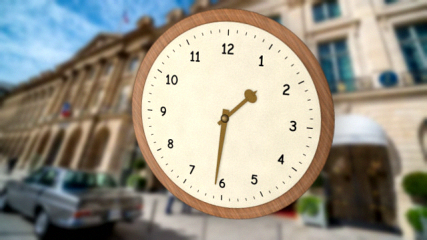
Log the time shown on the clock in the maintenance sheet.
1:31
